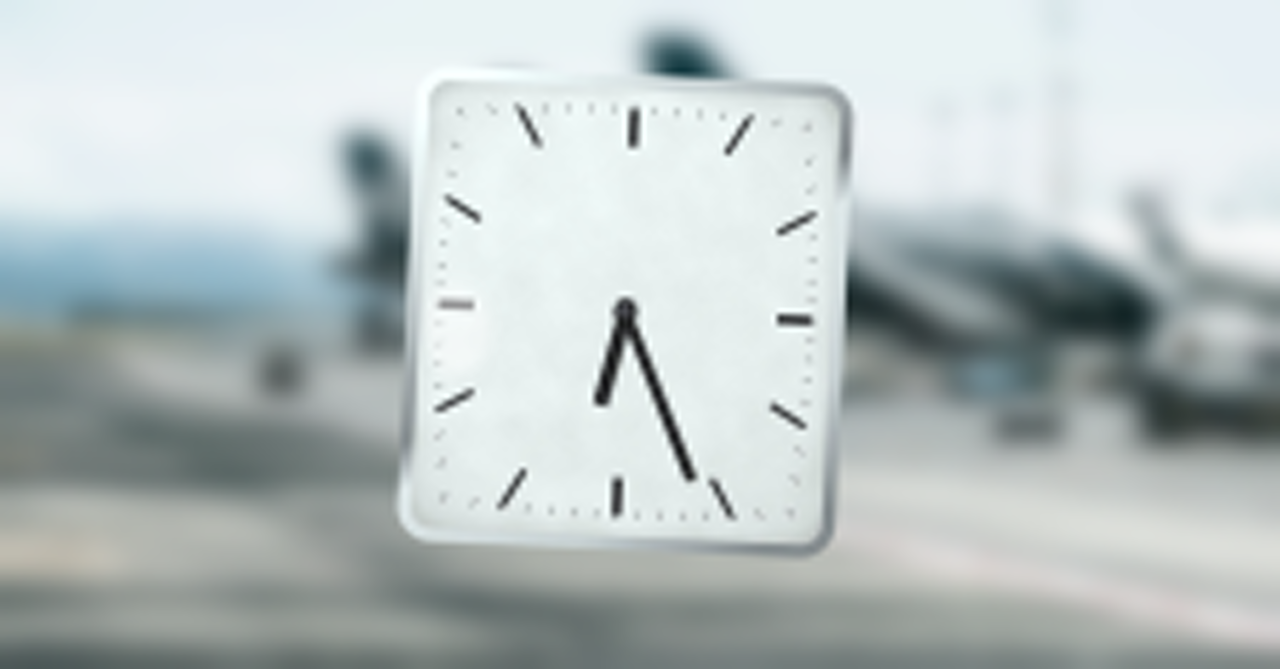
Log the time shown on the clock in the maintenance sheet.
6:26
